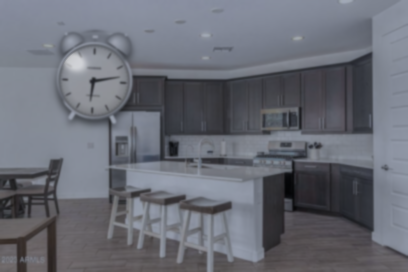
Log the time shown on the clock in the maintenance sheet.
6:13
